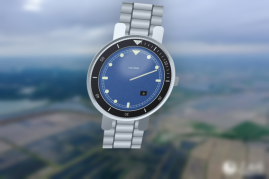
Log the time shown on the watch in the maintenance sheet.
2:11
